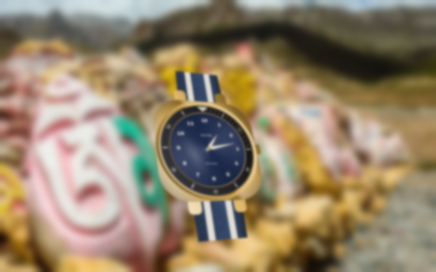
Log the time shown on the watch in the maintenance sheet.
1:13
